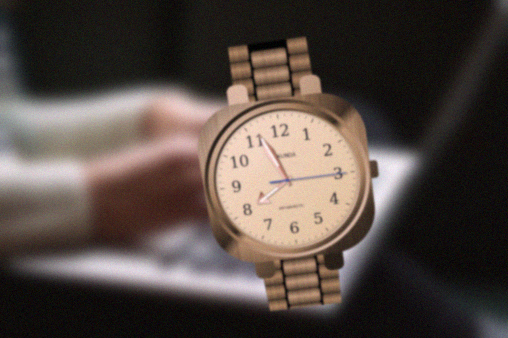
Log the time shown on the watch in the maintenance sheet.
7:56:15
